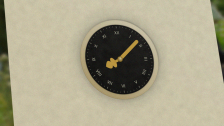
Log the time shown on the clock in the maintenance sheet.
8:08
